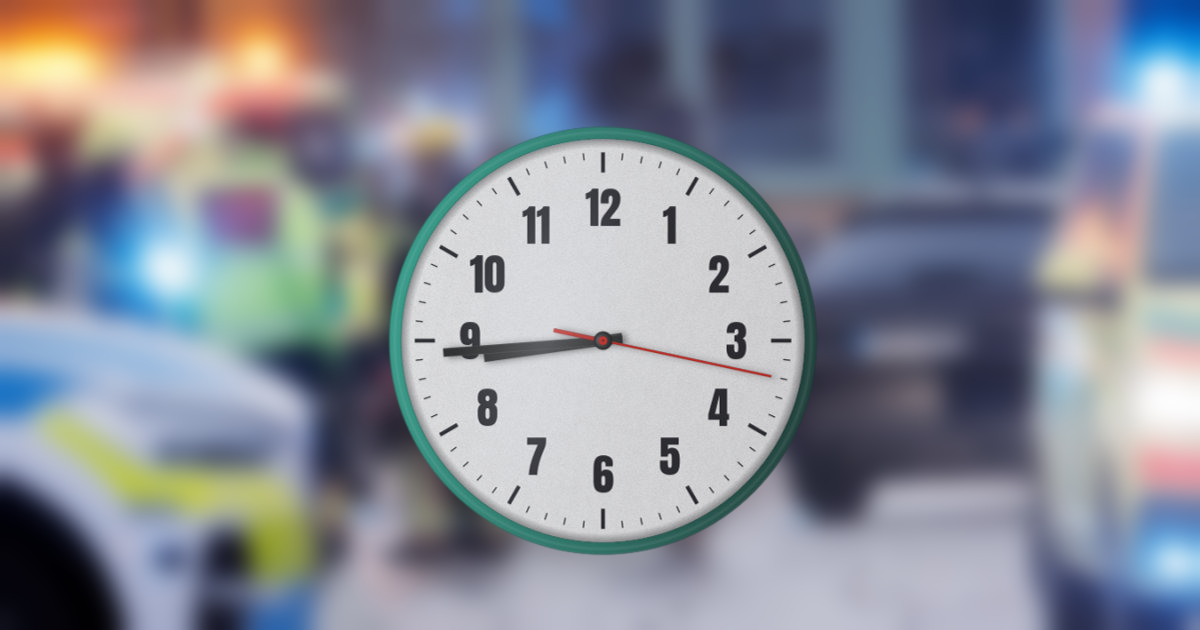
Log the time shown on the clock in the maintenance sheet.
8:44:17
